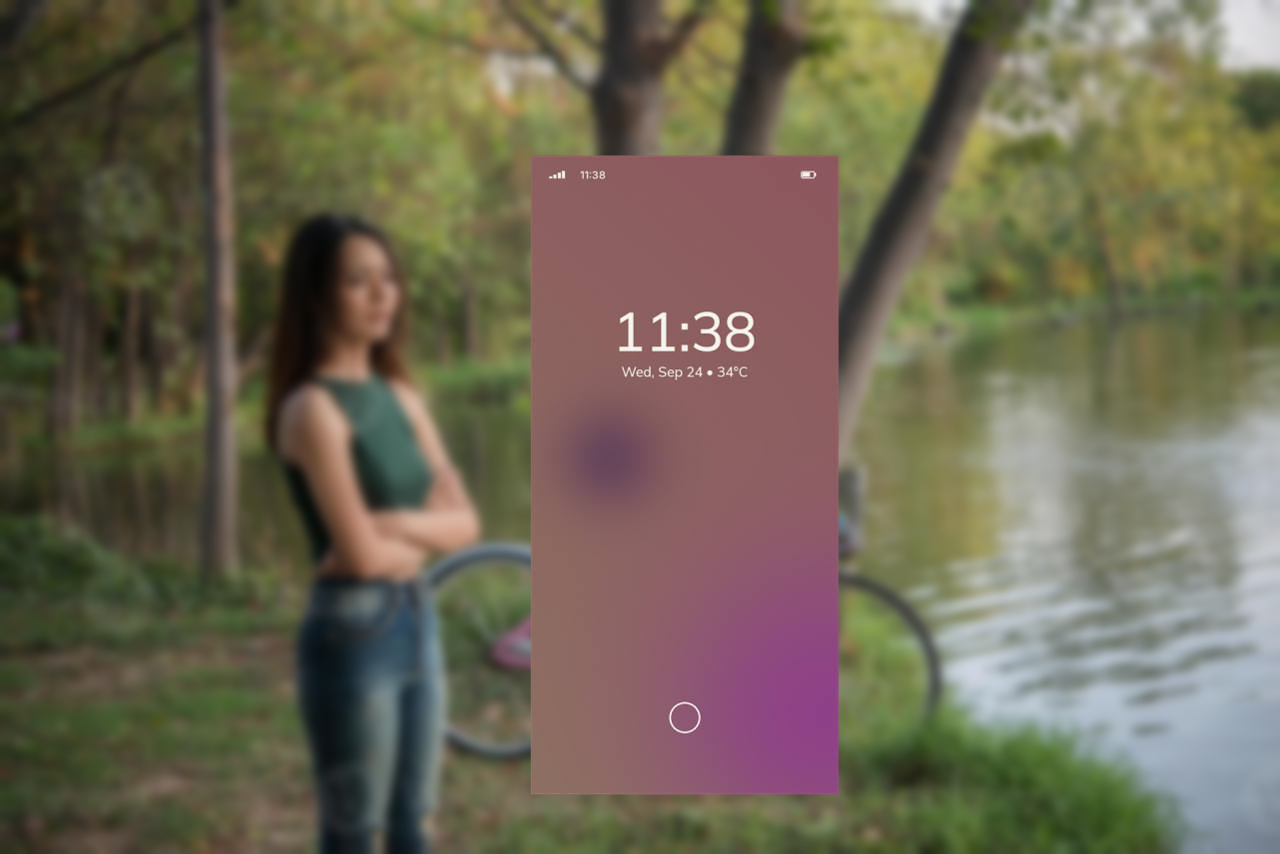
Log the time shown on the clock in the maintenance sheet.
11:38
